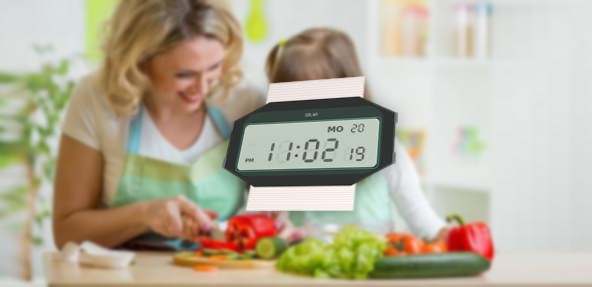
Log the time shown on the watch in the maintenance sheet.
11:02:19
